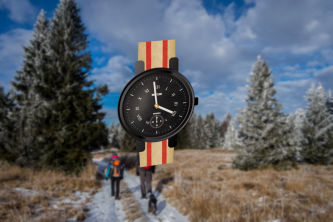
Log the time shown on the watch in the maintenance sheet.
3:59
